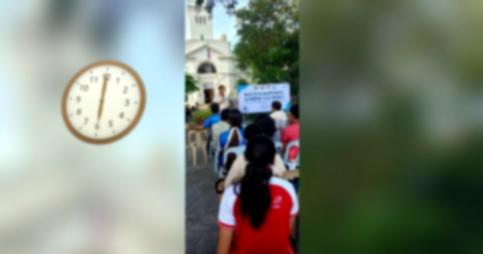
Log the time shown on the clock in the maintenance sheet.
6:00
